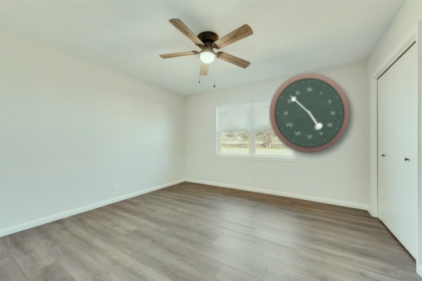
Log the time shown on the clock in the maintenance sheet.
4:52
